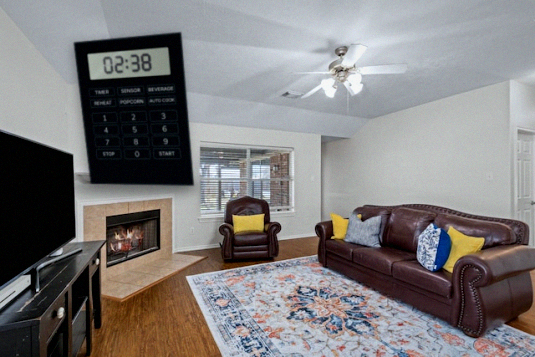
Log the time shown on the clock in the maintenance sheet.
2:38
